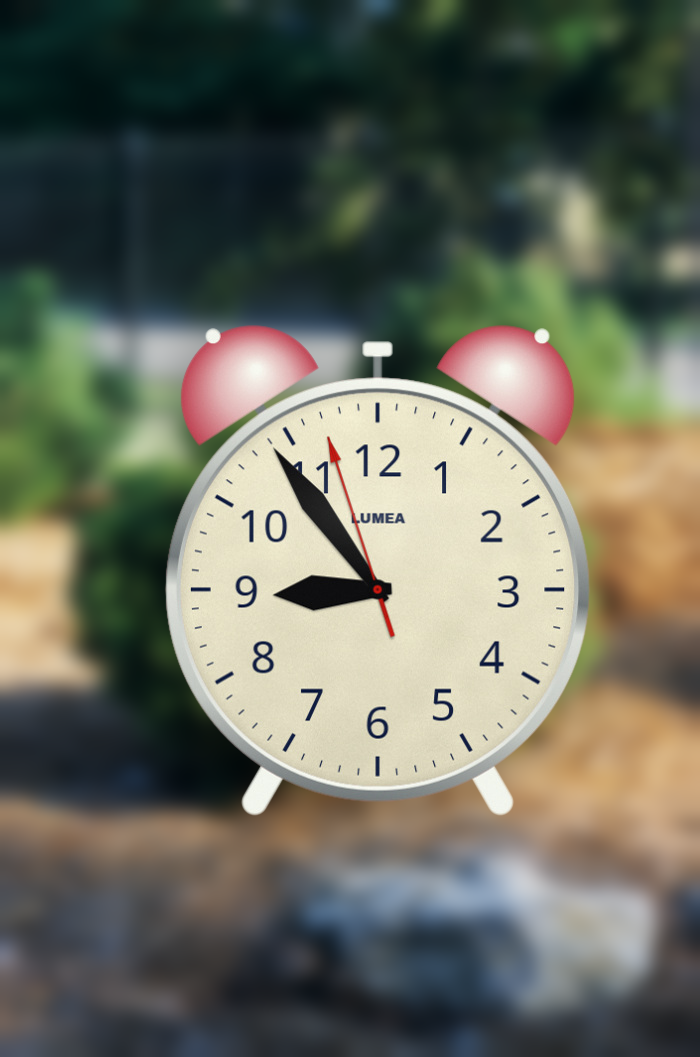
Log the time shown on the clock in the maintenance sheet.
8:53:57
